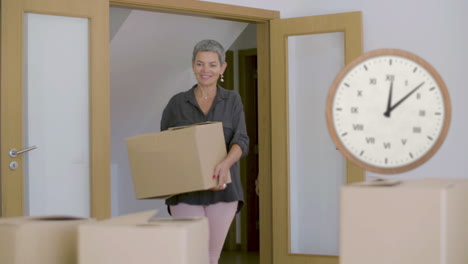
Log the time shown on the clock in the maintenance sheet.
12:08
